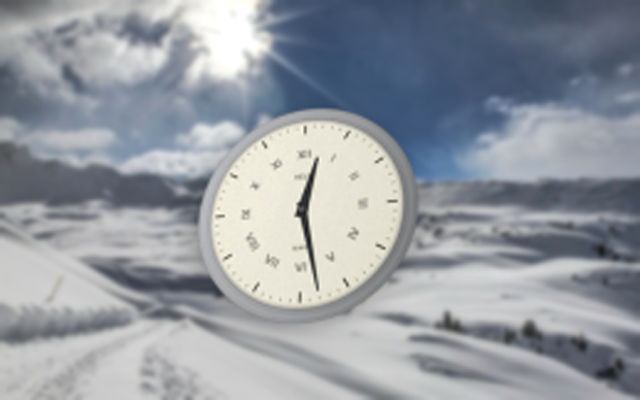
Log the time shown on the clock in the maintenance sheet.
12:28
